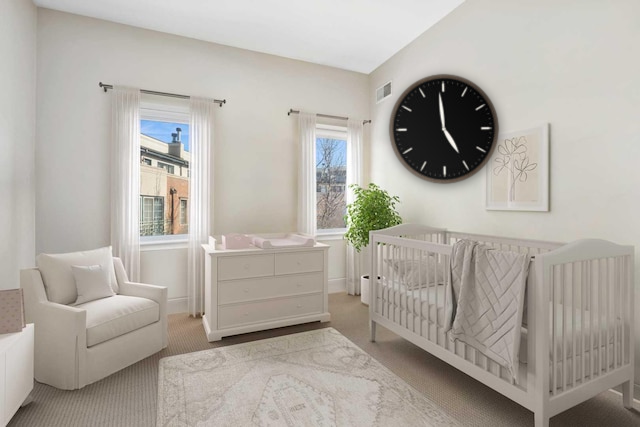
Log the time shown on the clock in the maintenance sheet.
4:59
